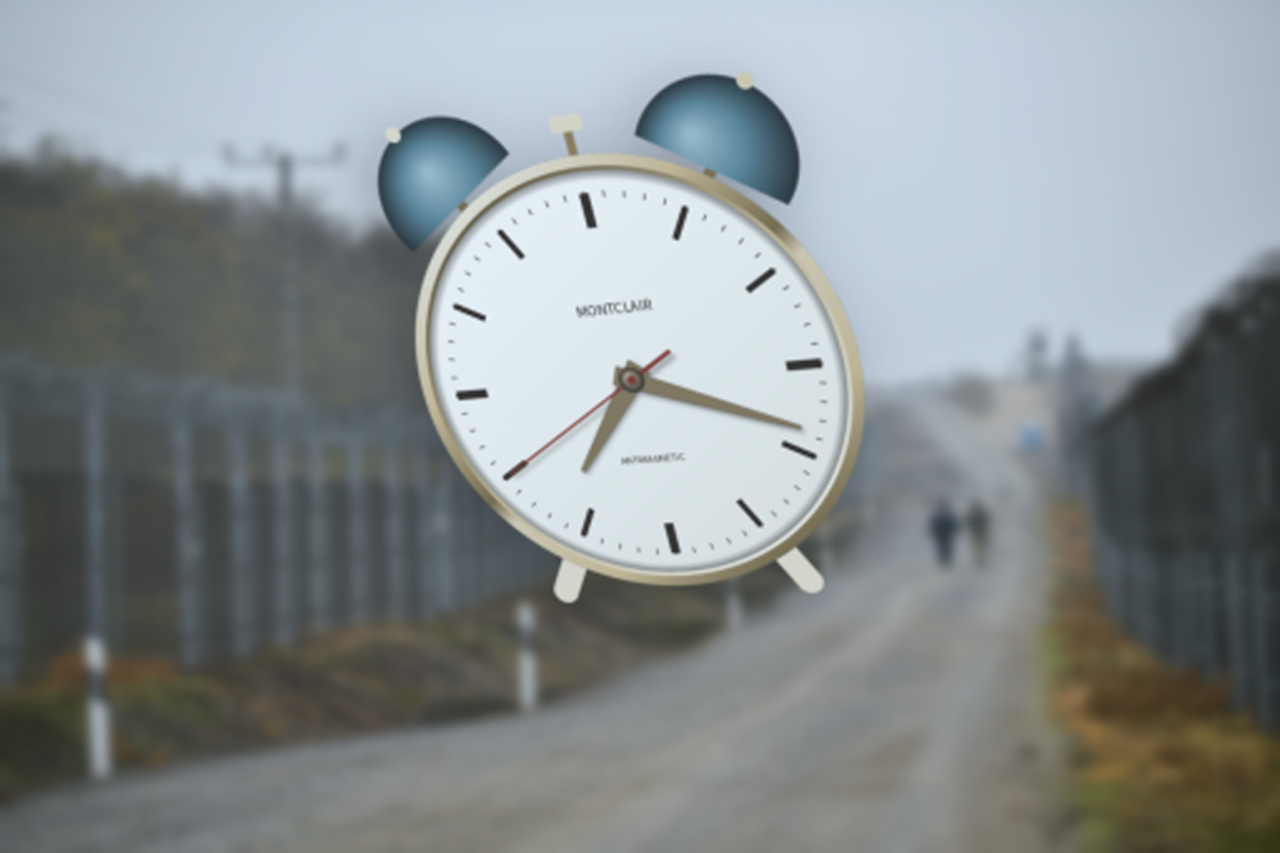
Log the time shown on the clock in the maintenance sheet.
7:18:40
